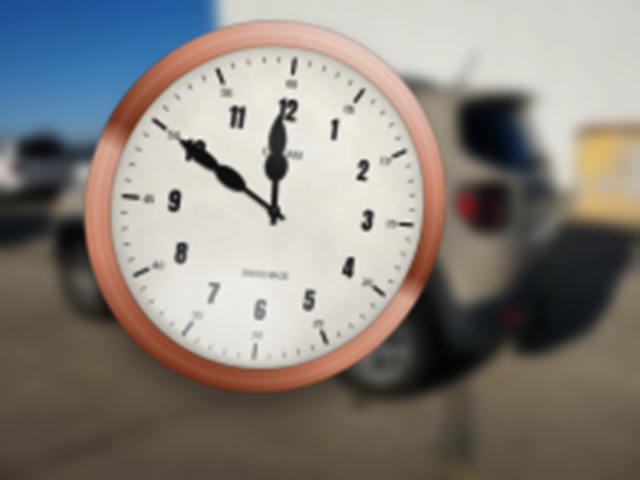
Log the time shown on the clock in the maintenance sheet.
11:50
